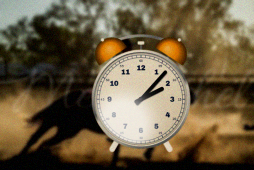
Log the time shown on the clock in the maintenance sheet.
2:07
